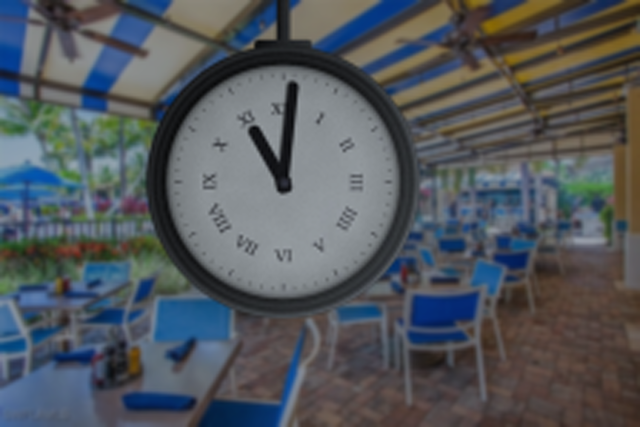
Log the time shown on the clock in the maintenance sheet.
11:01
